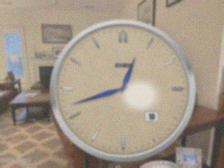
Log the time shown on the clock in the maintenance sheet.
12:42
